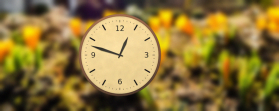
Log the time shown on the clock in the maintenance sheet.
12:48
